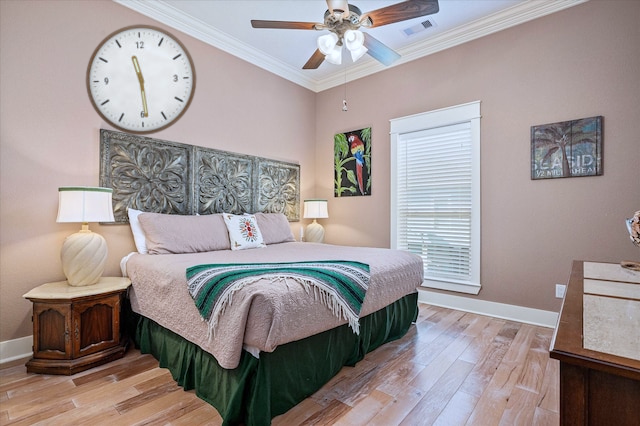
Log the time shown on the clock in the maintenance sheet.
11:29
